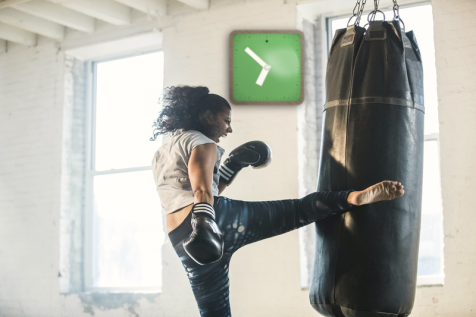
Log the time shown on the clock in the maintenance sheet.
6:52
